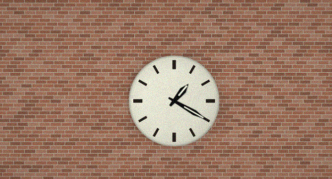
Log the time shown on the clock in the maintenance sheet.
1:20
